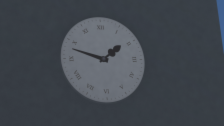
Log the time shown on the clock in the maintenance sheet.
1:48
